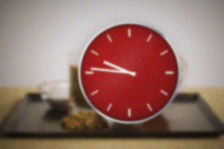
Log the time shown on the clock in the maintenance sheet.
9:46
